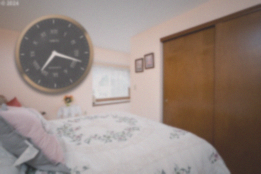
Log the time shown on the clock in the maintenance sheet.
7:18
